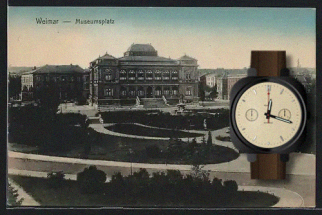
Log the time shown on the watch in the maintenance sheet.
12:18
